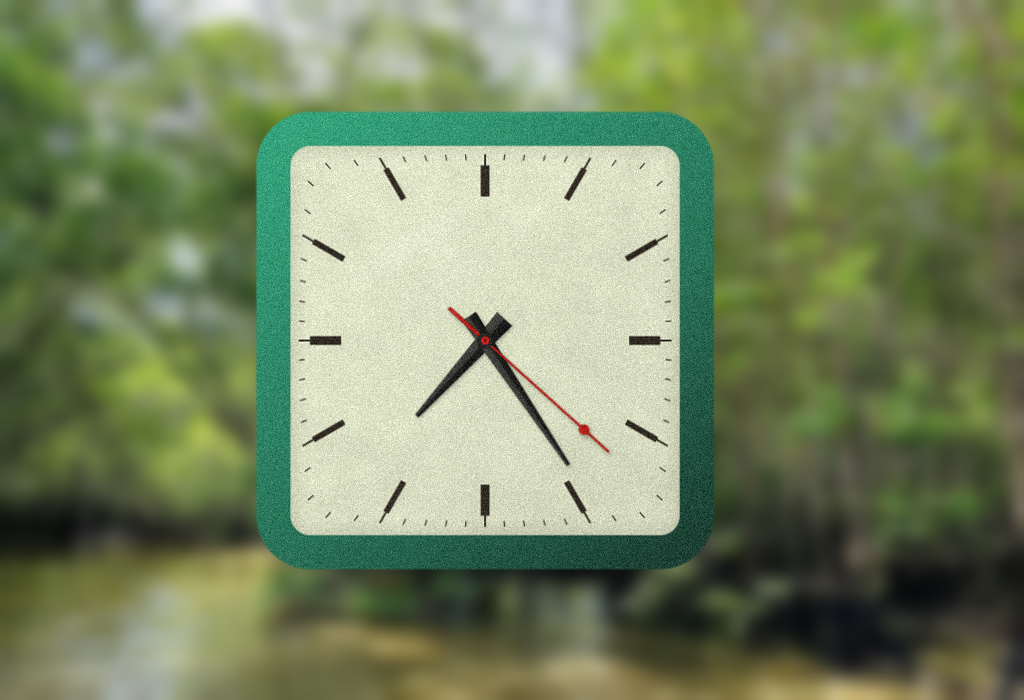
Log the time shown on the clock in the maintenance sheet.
7:24:22
